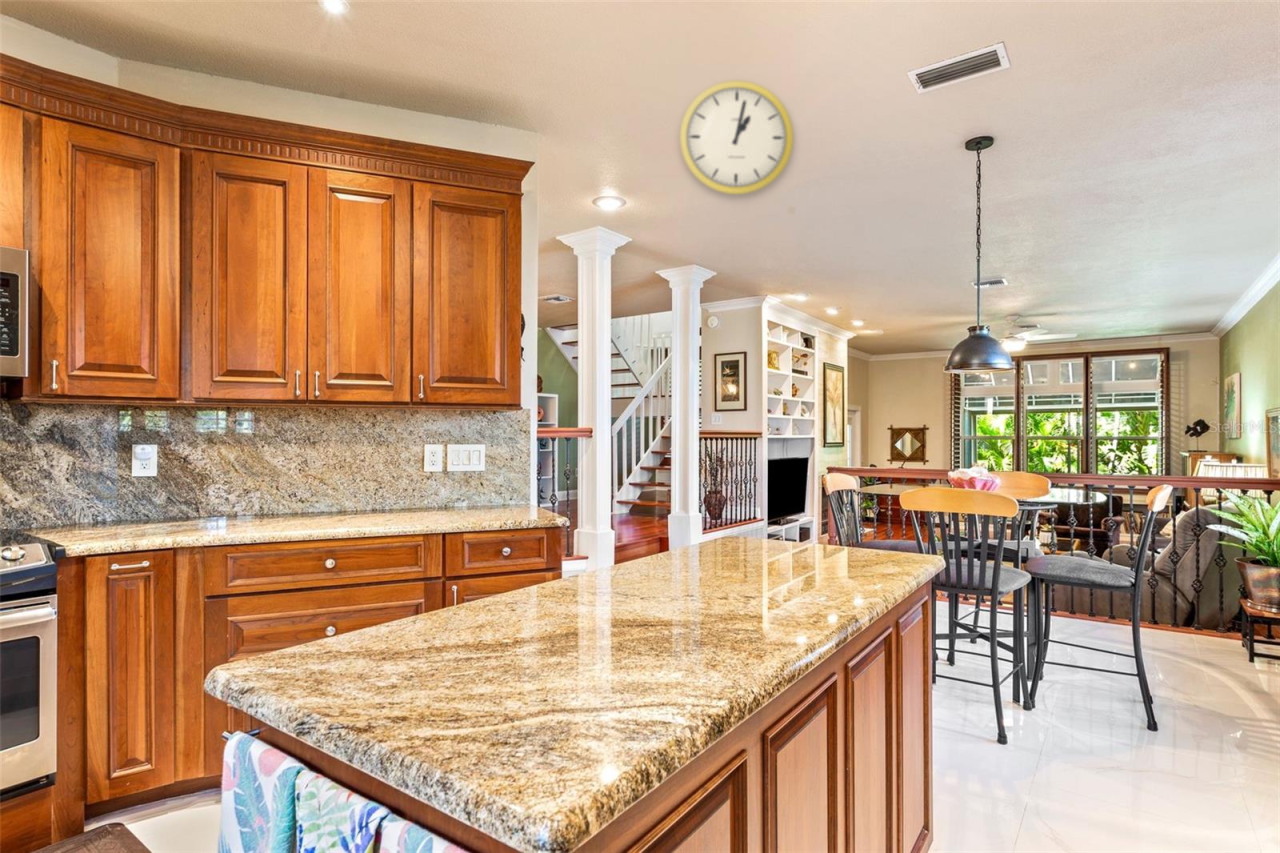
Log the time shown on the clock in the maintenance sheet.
1:02
